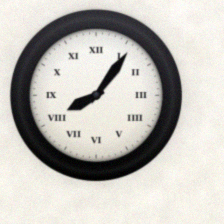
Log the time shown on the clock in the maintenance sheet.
8:06
